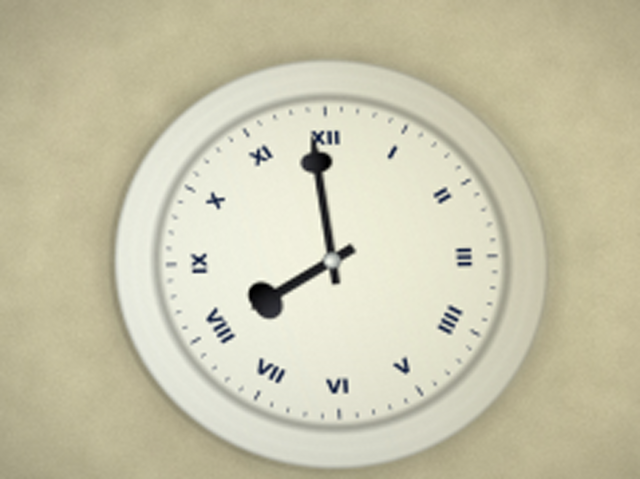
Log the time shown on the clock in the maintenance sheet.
7:59
